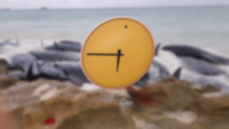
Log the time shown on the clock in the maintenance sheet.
5:44
